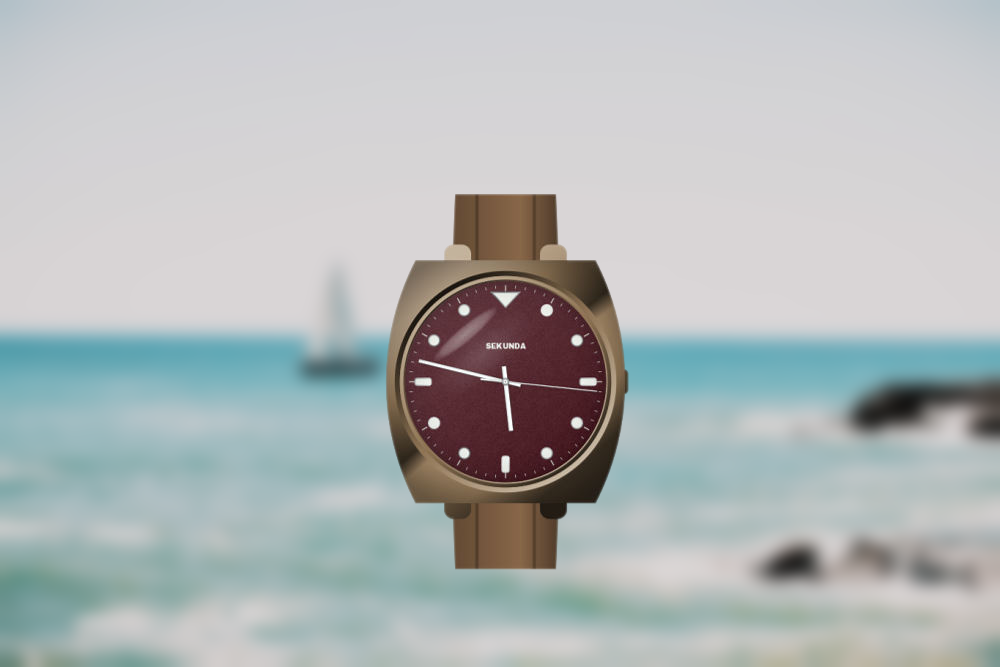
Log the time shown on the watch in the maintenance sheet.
5:47:16
